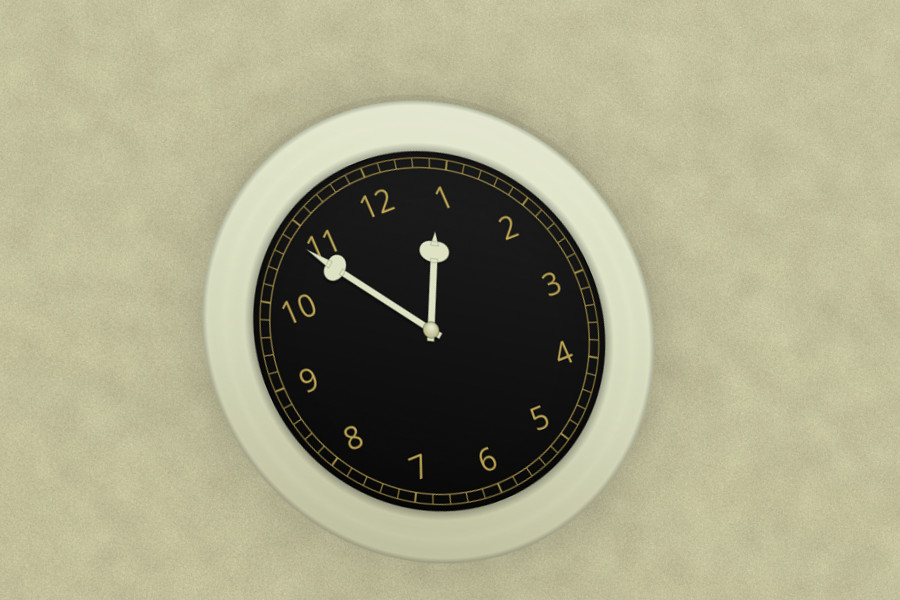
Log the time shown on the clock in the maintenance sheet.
12:54
